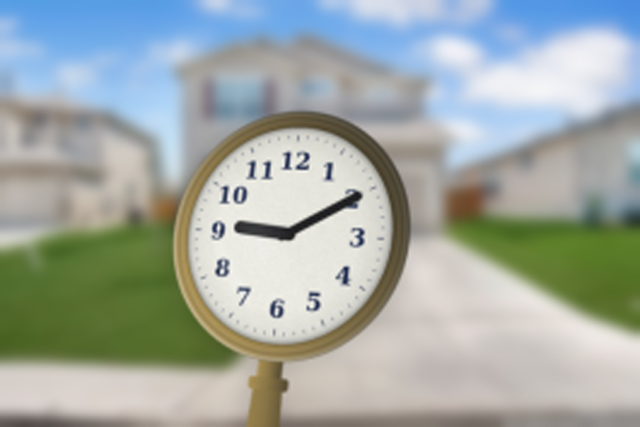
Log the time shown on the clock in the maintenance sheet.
9:10
